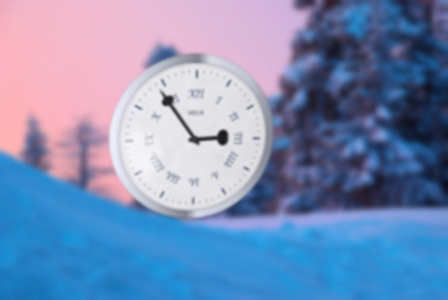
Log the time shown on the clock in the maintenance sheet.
2:54
